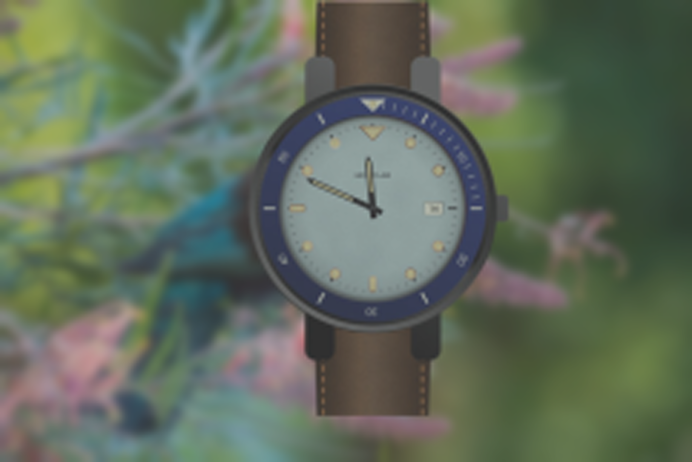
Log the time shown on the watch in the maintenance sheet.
11:49
